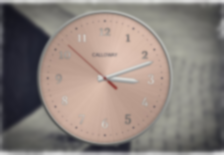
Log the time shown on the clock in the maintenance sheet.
3:11:52
